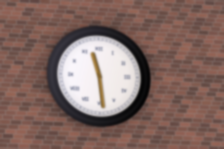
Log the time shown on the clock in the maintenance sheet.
11:29
